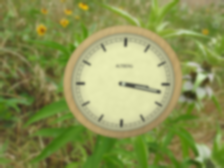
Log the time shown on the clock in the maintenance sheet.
3:17
